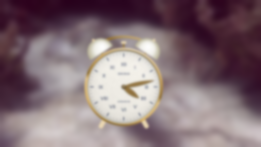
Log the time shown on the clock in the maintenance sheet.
4:13
